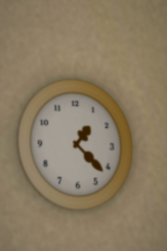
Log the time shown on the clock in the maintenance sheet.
1:22
